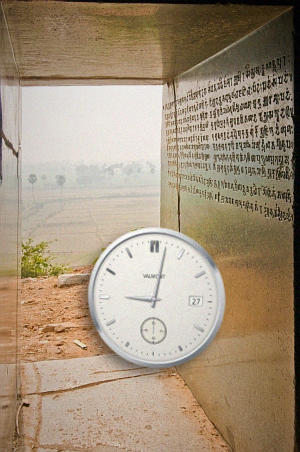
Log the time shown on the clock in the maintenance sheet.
9:02
